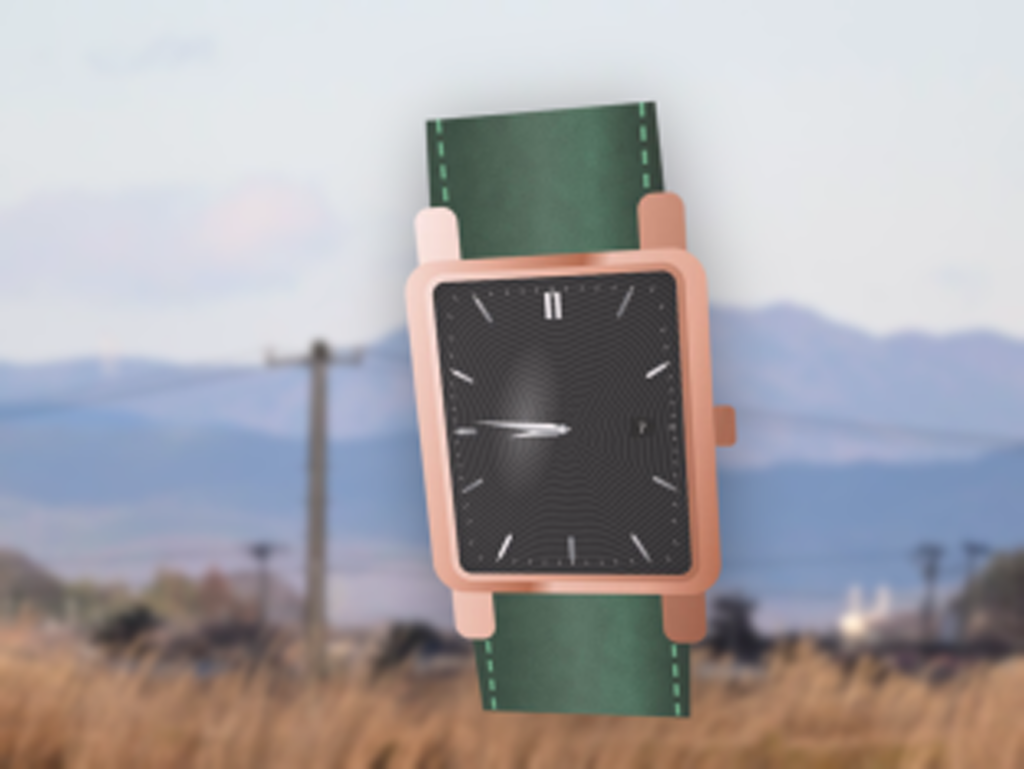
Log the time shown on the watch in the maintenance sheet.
8:46
